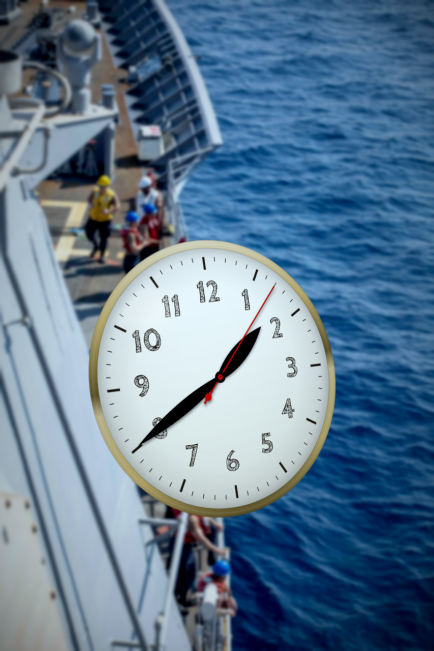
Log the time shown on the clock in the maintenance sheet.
1:40:07
